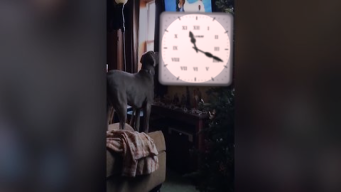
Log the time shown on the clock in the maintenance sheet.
11:19
